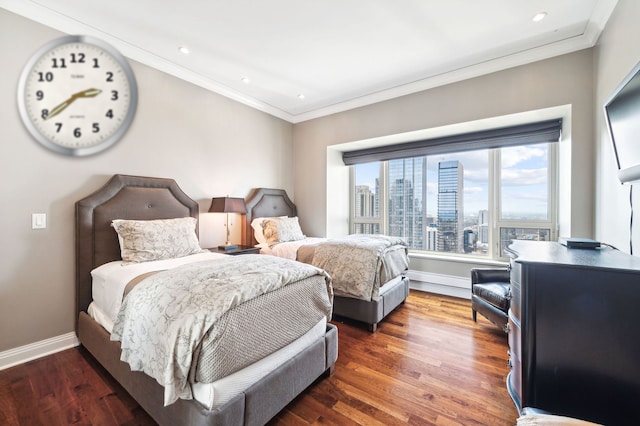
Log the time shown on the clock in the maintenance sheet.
2:39
